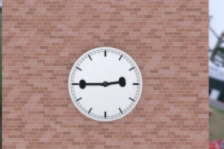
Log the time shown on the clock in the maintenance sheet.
2:45
